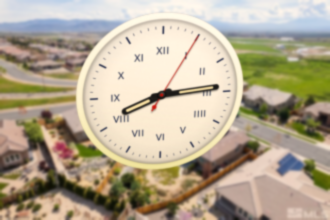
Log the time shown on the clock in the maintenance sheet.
8:14:05
